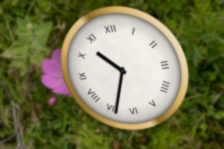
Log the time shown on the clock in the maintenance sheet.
10:34
